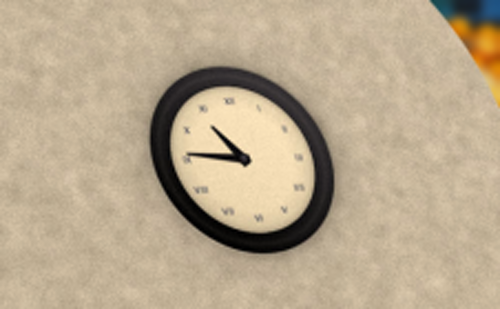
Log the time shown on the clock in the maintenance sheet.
10:46
